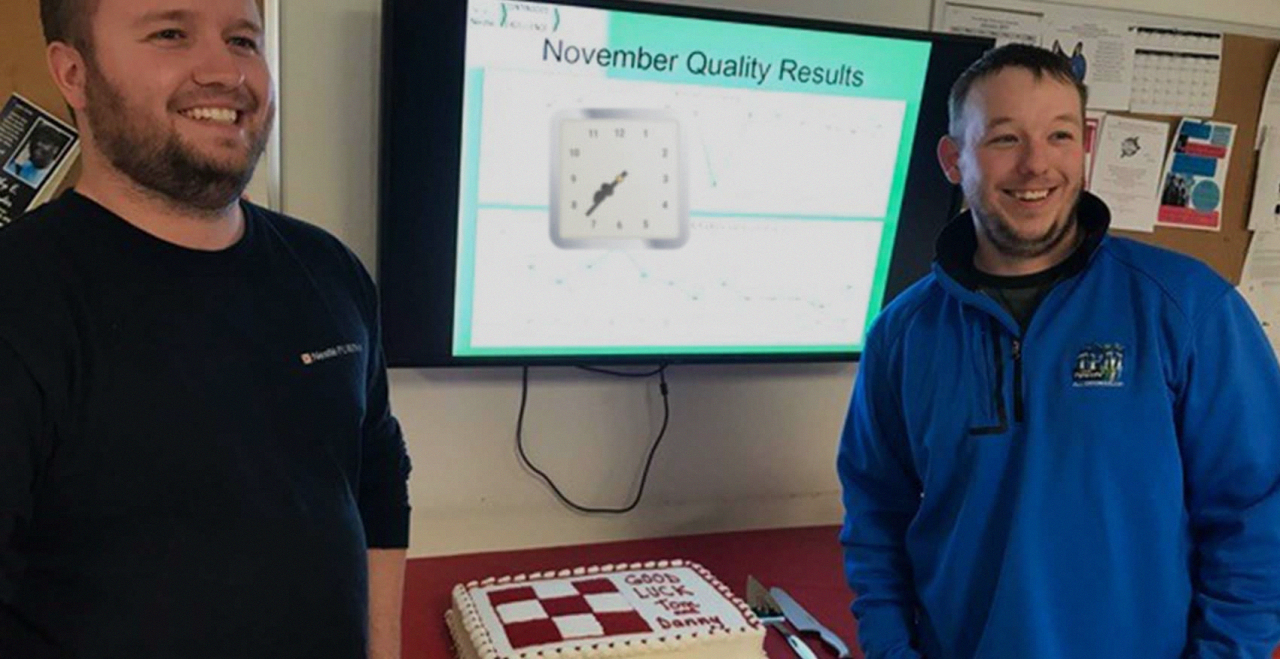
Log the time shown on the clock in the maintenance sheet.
7:37
